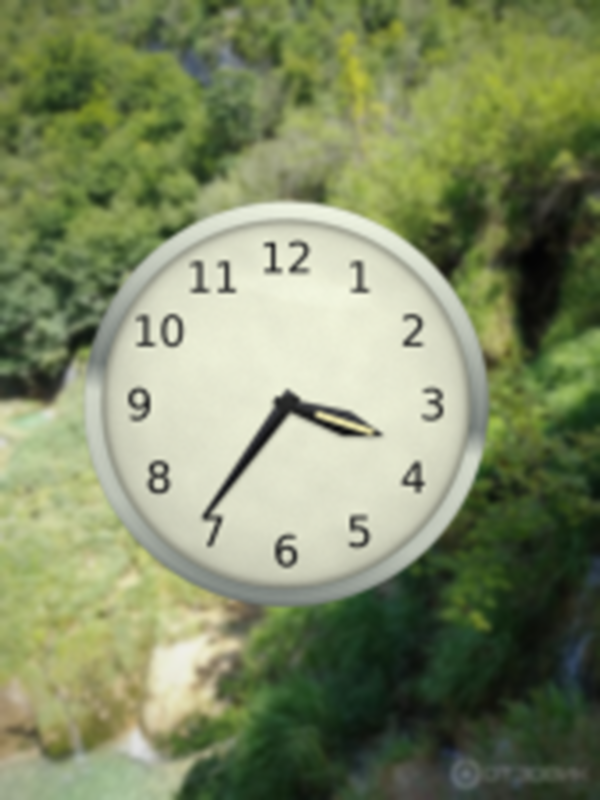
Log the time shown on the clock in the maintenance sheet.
3:36
